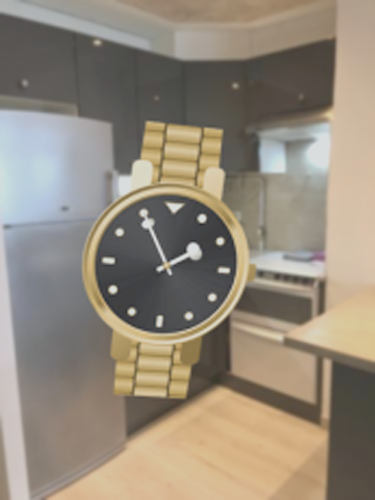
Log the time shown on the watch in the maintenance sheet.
1:55
